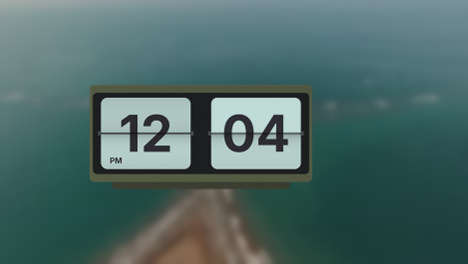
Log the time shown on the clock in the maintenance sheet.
12:04
